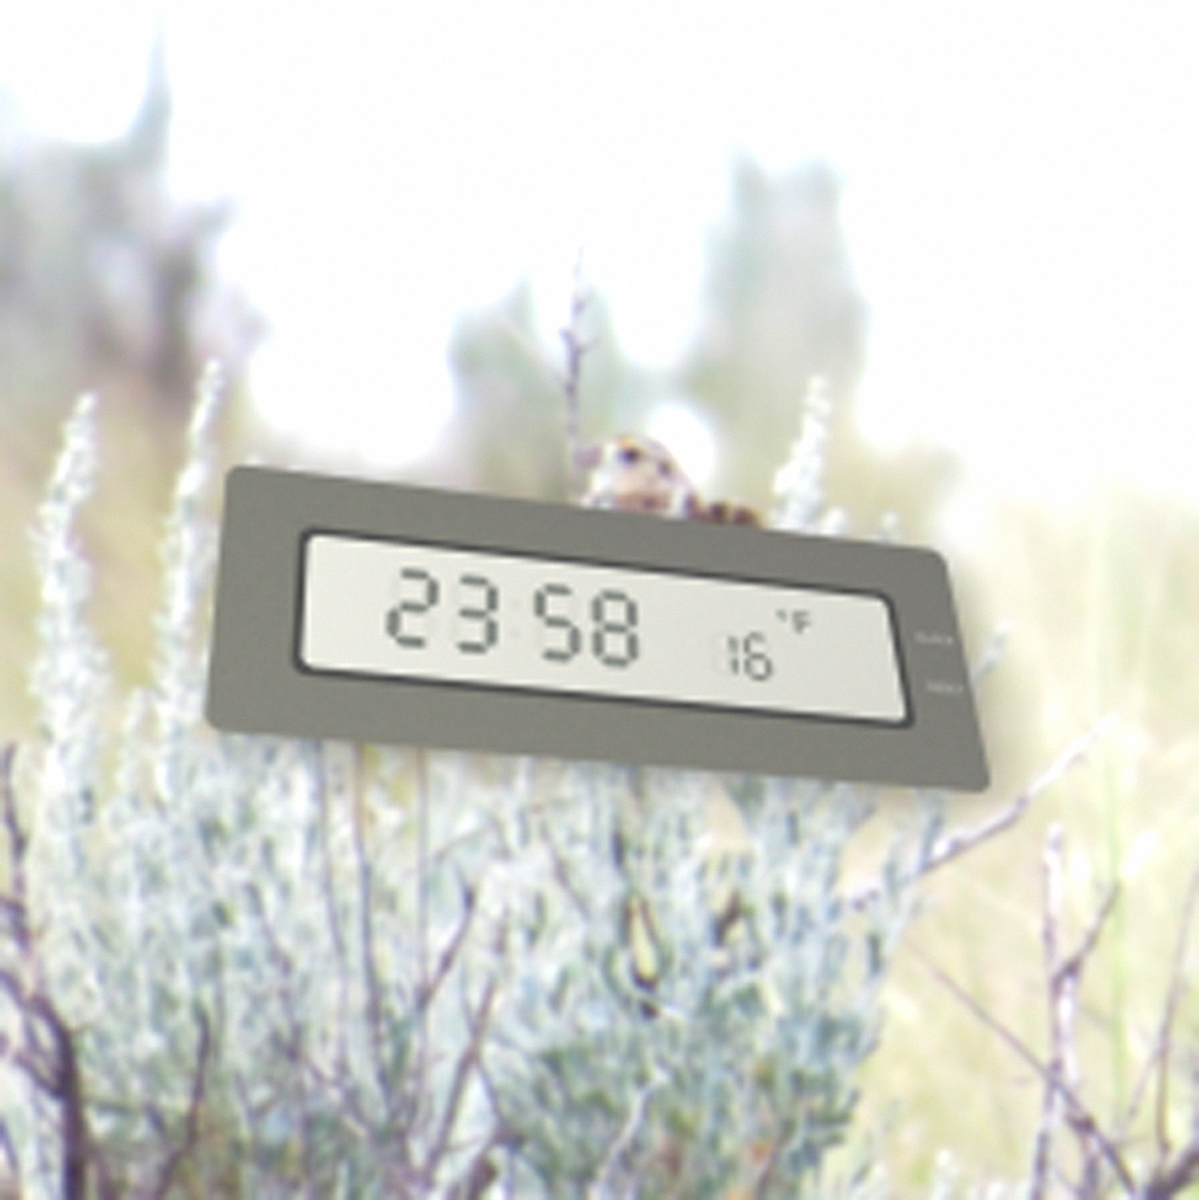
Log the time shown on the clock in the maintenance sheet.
23:58
